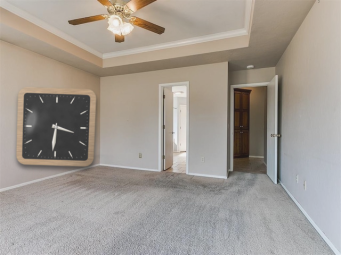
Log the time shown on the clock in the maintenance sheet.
3:31
